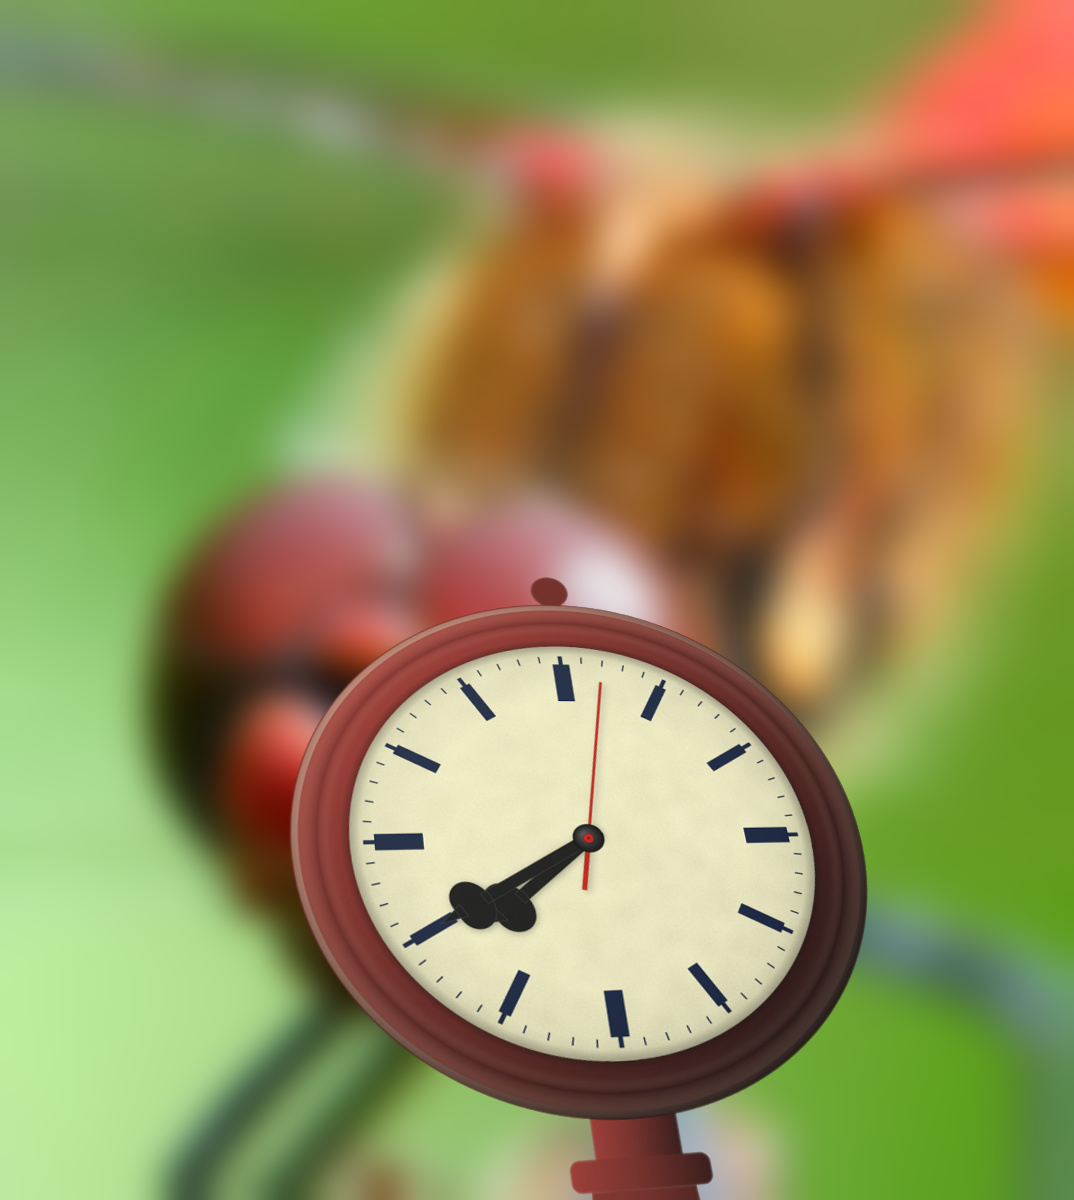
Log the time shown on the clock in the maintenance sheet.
7:40:02
